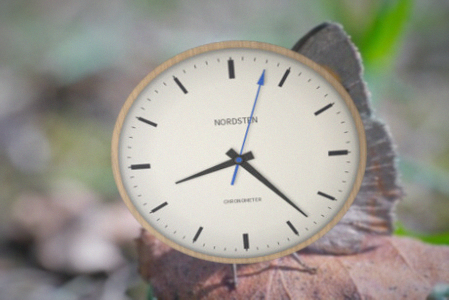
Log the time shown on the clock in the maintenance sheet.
8:23:03
